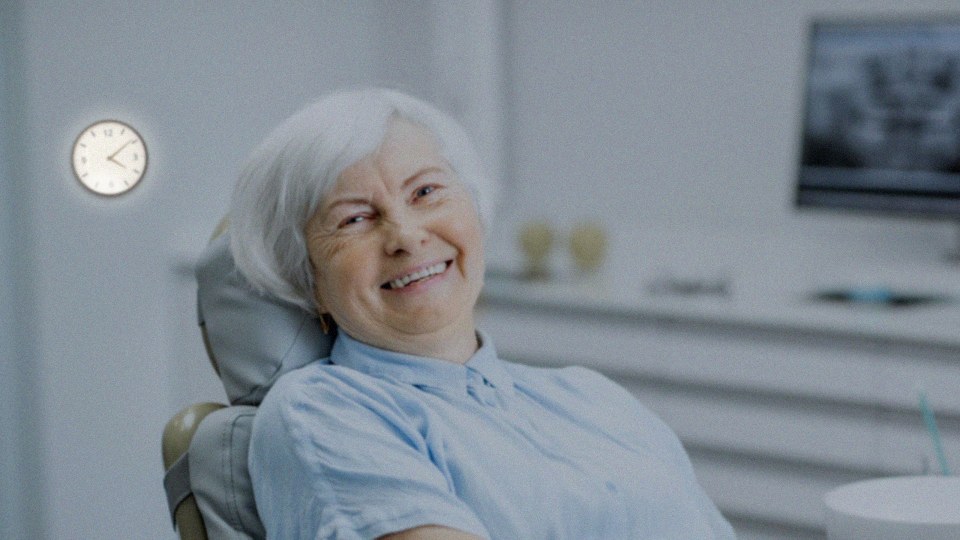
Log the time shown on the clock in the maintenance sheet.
4:09
